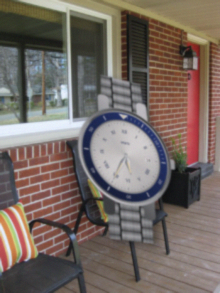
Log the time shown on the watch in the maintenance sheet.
5:35
